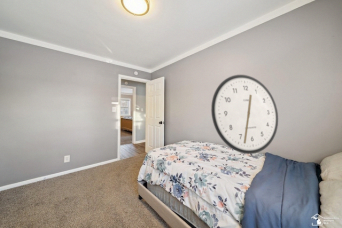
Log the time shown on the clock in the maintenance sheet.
12:33
